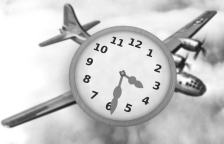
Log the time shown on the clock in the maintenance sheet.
3:29
